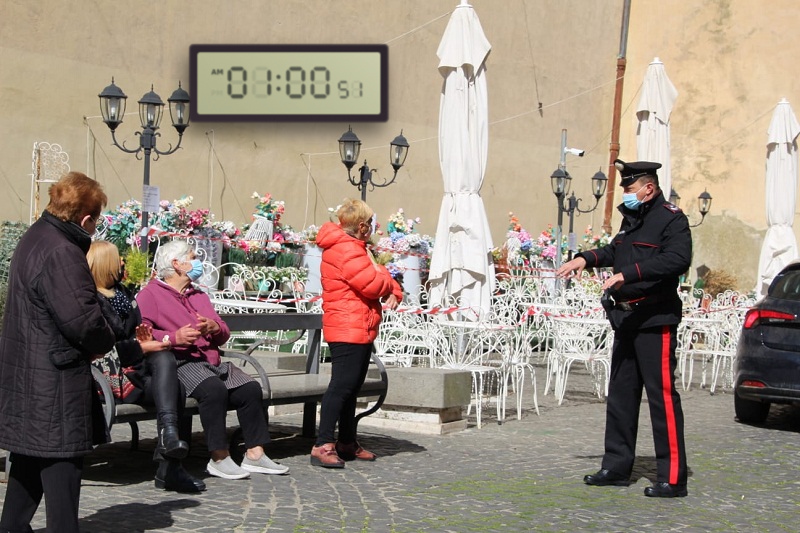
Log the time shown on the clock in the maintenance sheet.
1:00:51
